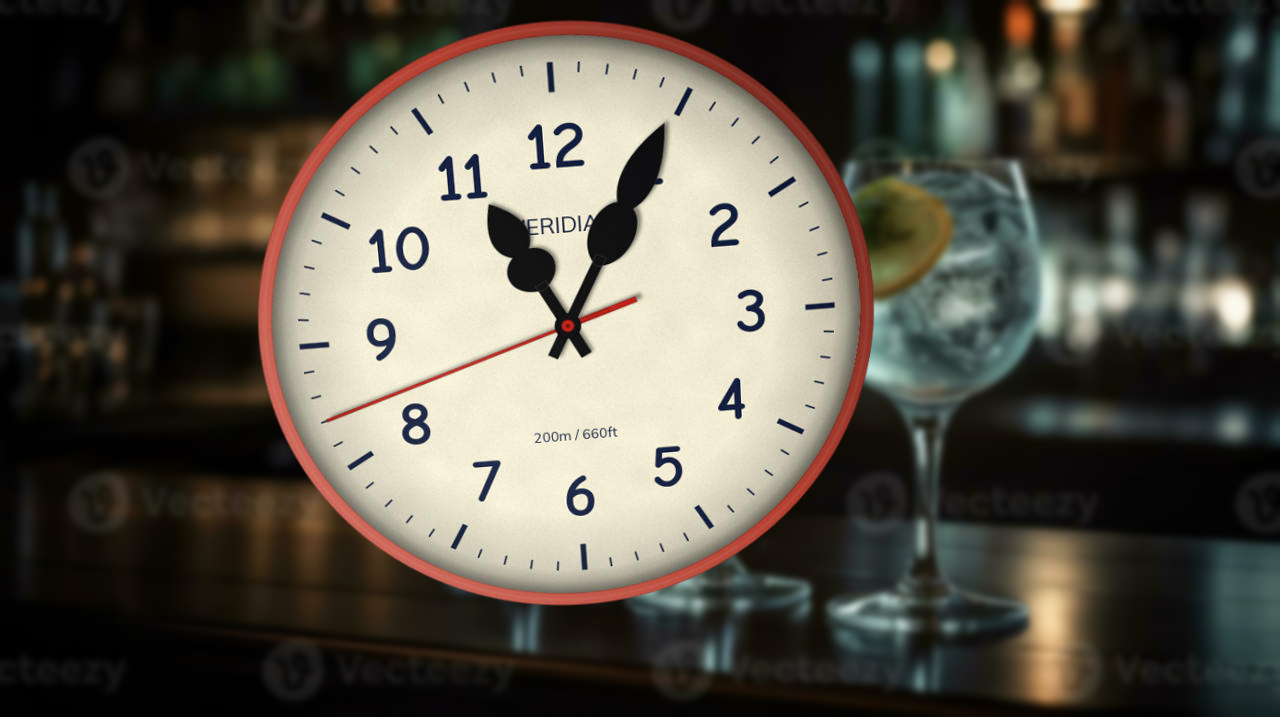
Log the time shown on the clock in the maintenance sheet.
11:04:42
